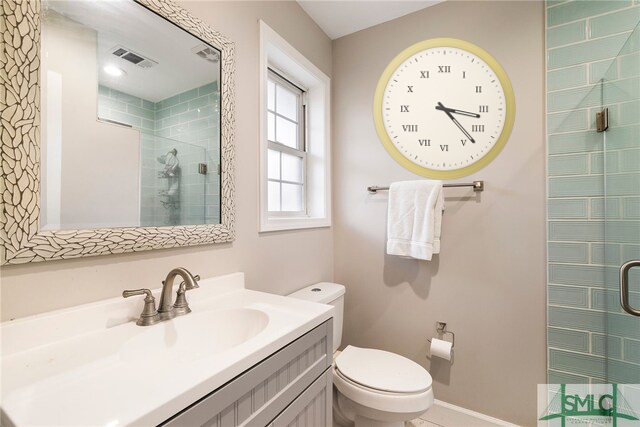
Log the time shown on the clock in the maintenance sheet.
3:23
